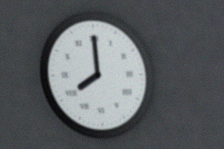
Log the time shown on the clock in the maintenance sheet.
8:00
